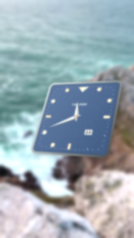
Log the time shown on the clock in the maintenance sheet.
11:41
